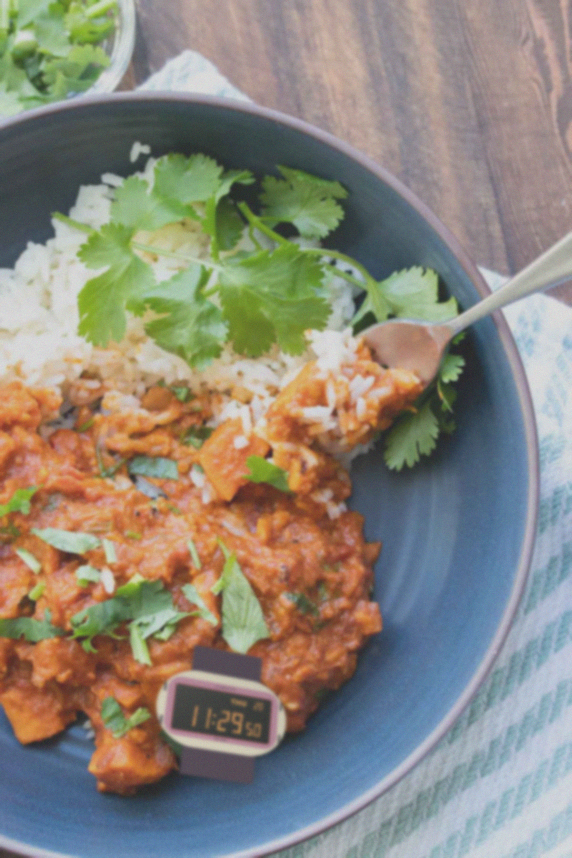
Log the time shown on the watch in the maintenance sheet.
11:29
